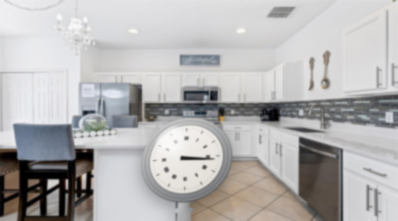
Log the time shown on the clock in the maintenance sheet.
3:16
